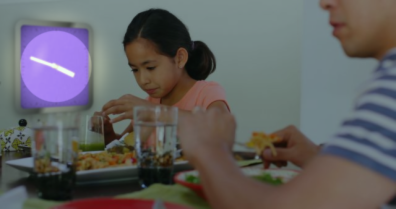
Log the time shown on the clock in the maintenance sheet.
3:48
